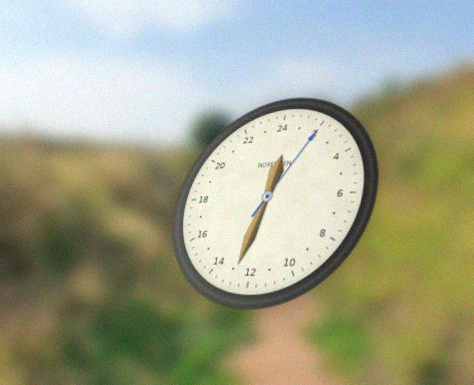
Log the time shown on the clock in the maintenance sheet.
0:32:05
